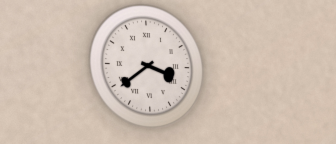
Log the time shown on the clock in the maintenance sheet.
3:39
